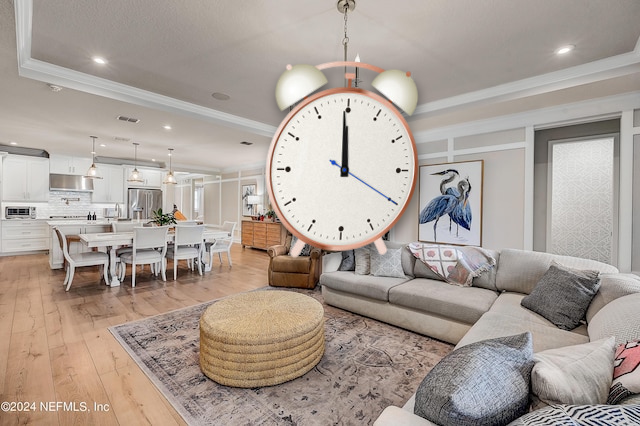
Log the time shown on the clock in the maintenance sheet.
11:59:20
